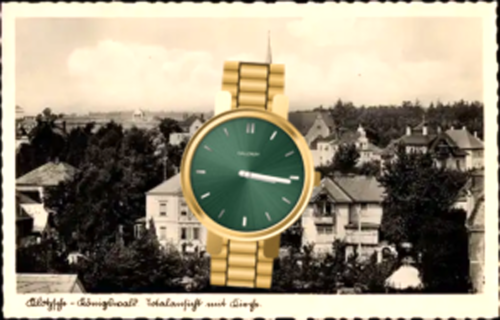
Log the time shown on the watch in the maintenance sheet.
3:16
